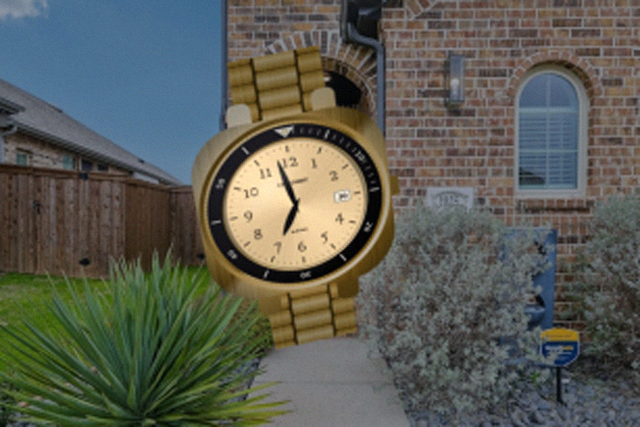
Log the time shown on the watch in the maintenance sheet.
6:58
